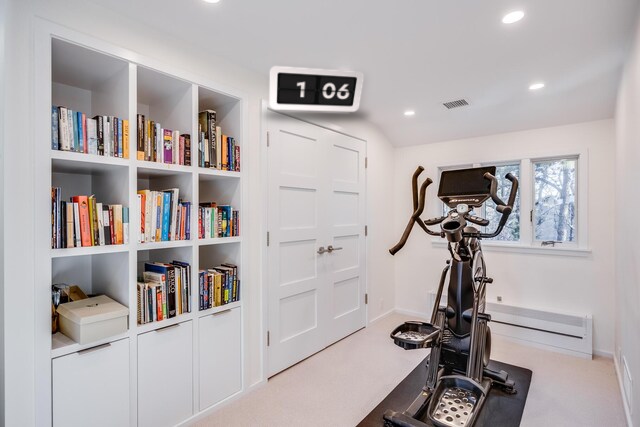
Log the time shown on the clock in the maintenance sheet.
1:06
